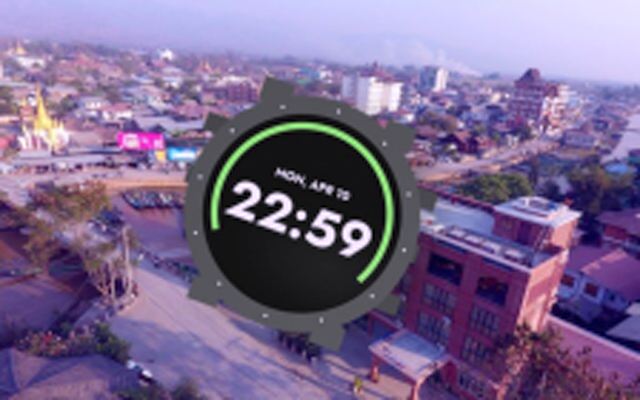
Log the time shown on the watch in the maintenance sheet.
22:59
